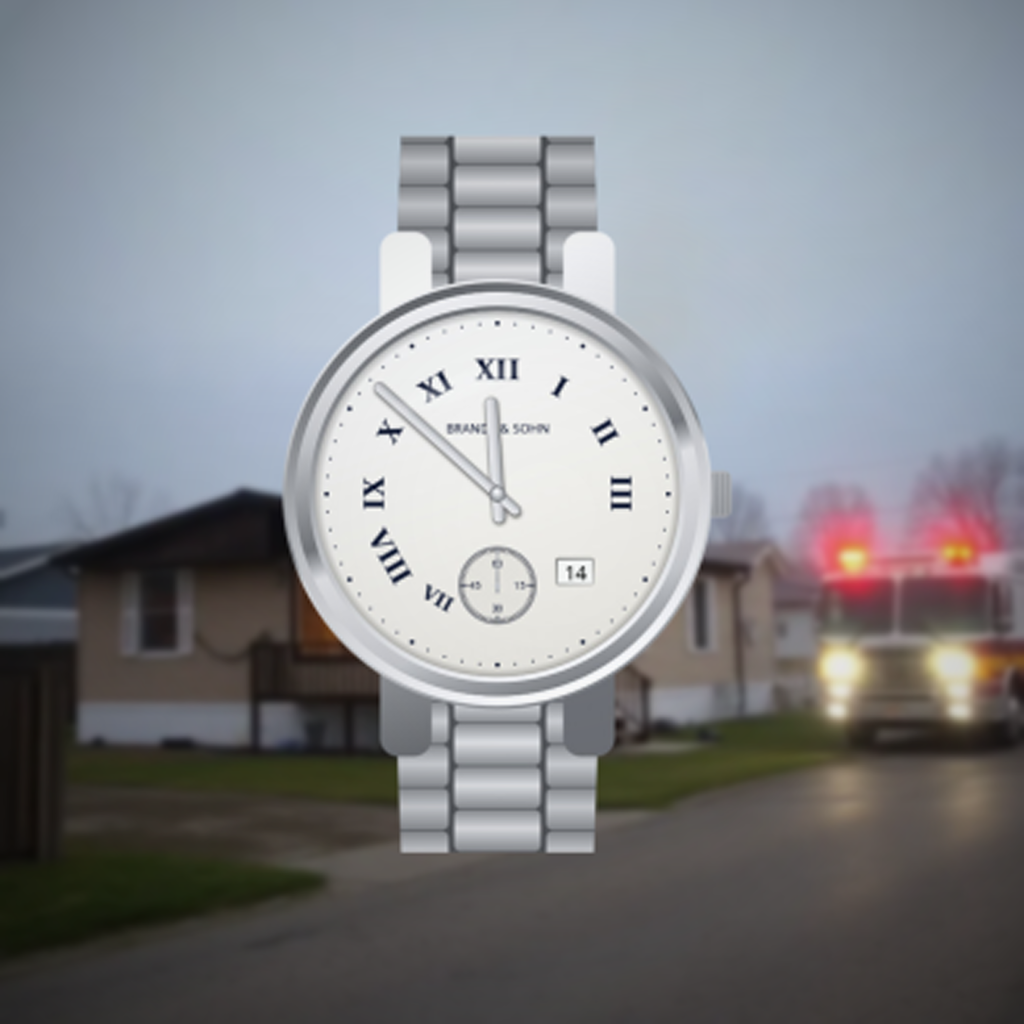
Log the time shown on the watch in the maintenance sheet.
11:52
